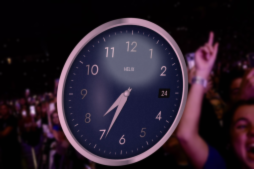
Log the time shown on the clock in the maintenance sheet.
7:34
